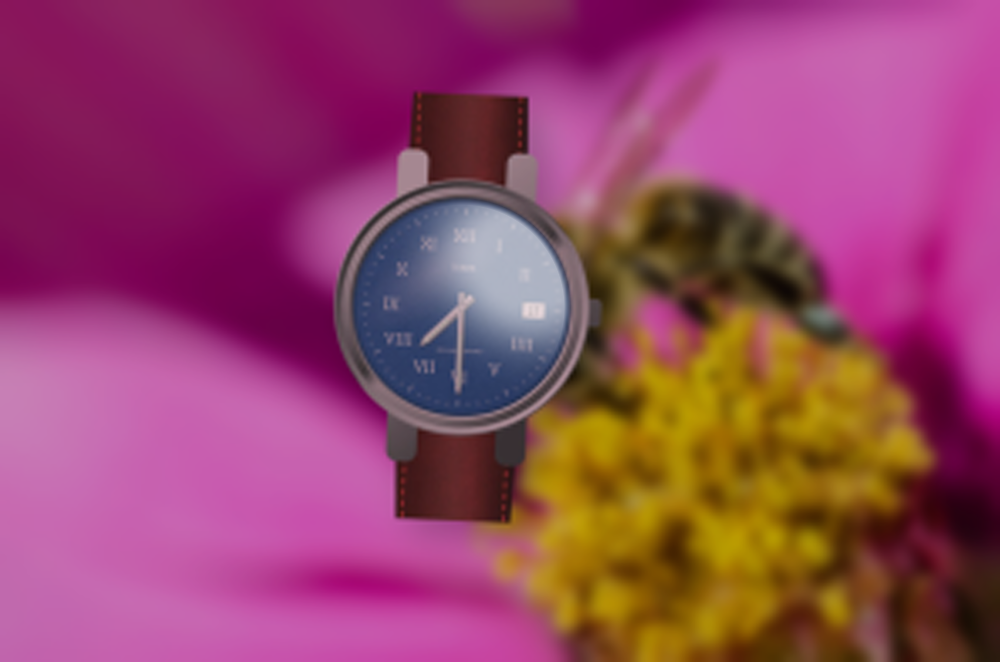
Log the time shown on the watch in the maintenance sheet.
7:30
